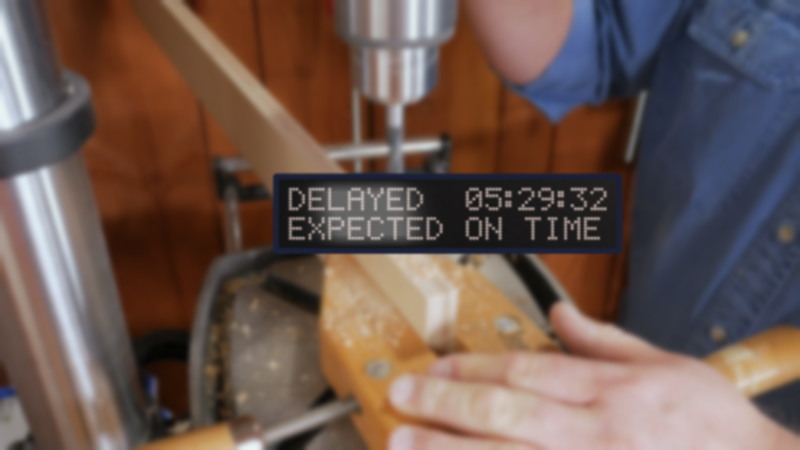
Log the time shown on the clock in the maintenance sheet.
5:29:32
